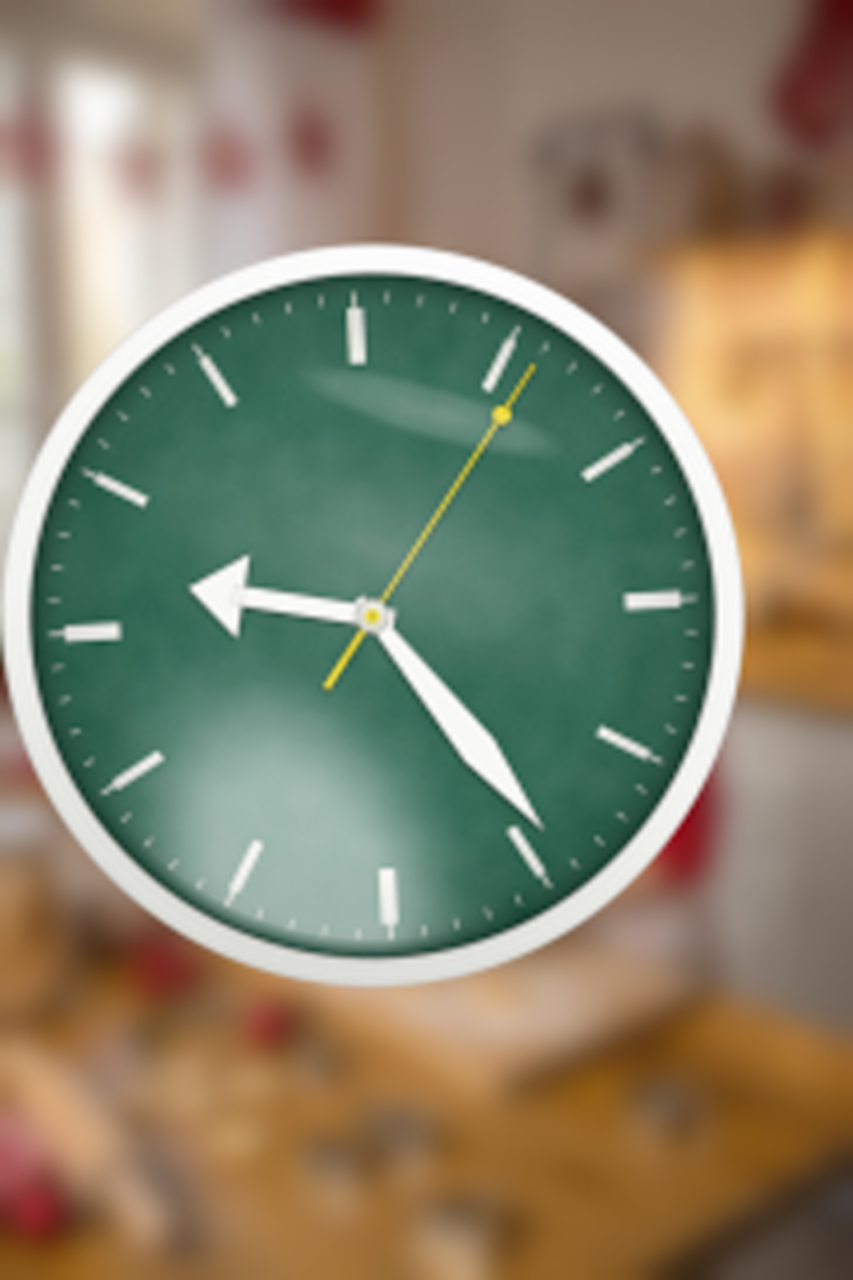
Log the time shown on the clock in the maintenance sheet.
9:24:06
